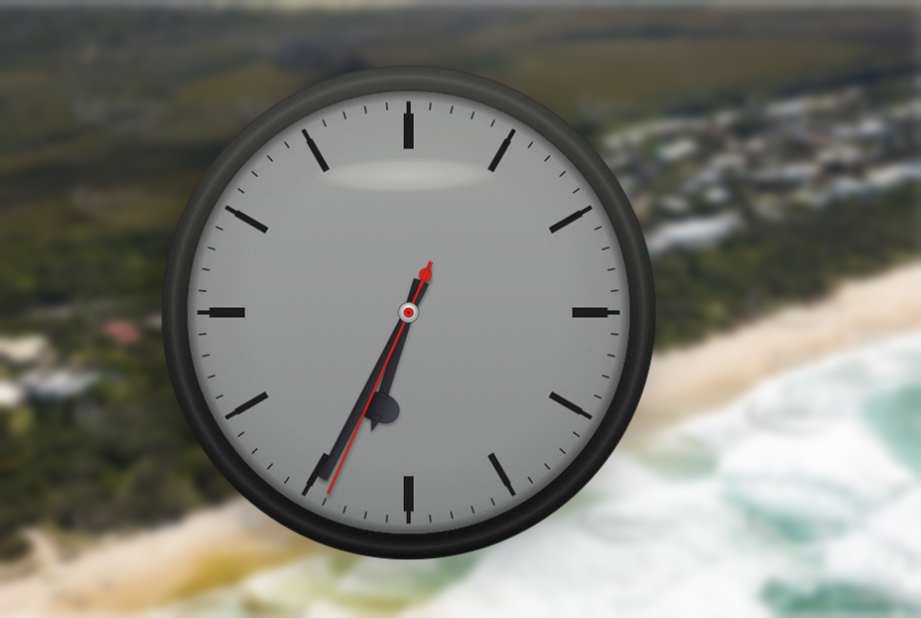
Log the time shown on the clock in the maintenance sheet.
6:34:34
